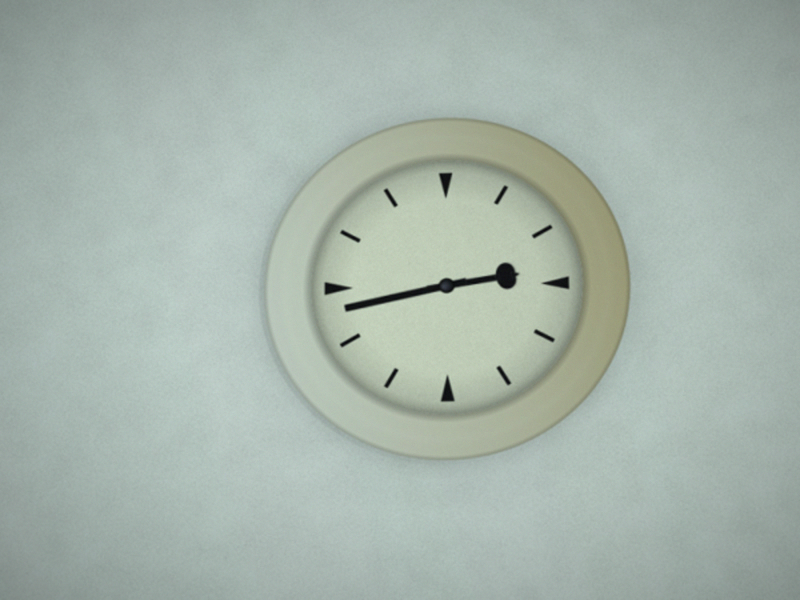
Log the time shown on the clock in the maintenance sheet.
2:43
